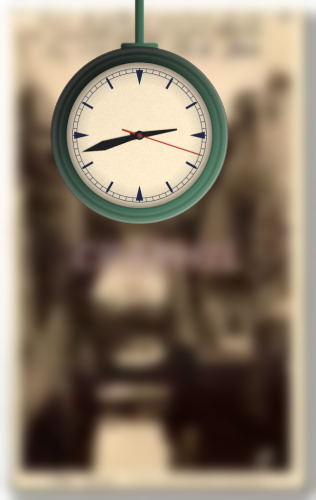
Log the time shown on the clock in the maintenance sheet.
2:42:18
